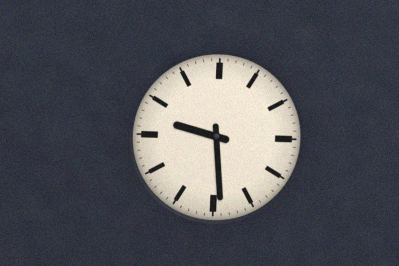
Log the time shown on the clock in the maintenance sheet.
9:29
